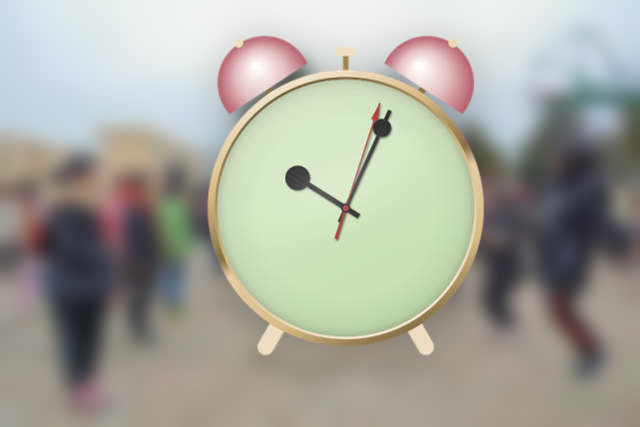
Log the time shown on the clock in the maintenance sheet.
10:04:03
